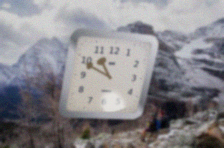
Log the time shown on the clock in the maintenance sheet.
10:49
